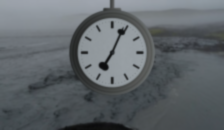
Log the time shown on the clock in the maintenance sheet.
7:04
